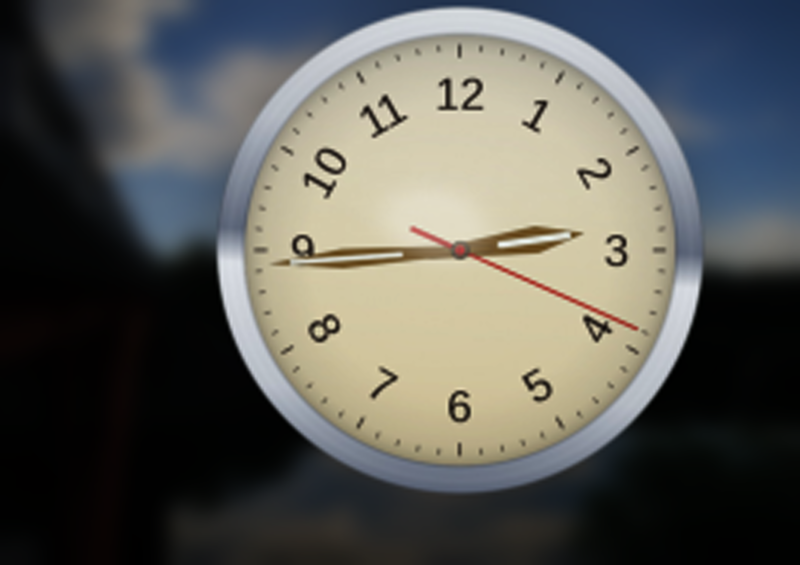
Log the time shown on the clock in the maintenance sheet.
2:44:19
